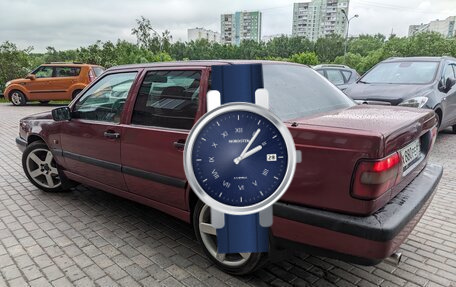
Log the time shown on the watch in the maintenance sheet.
2:06
